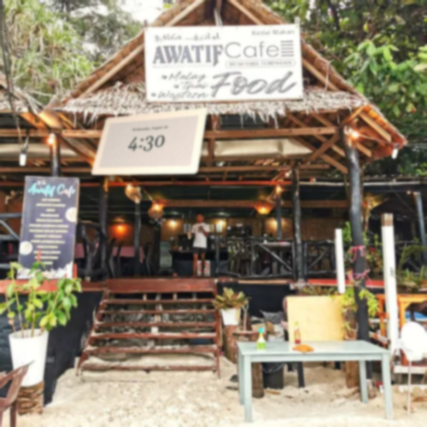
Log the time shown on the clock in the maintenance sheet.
4:30
